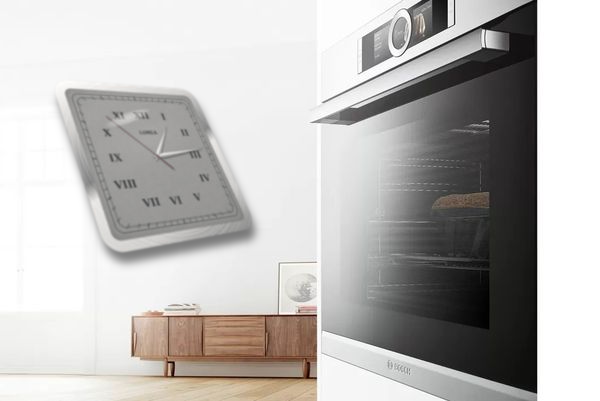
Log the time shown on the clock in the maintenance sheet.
1:13:53
